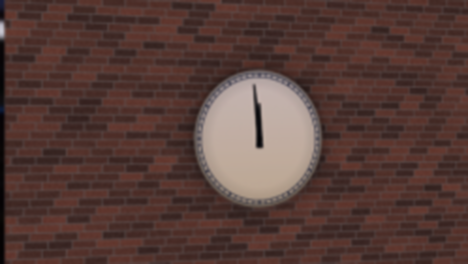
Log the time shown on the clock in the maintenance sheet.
11:59
